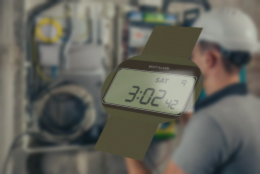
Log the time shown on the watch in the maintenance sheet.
3:02
